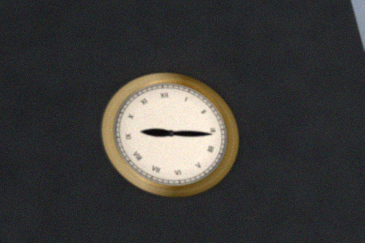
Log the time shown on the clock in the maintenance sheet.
9:16
